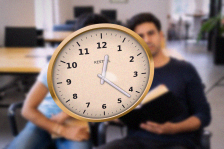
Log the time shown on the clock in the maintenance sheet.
12:22
